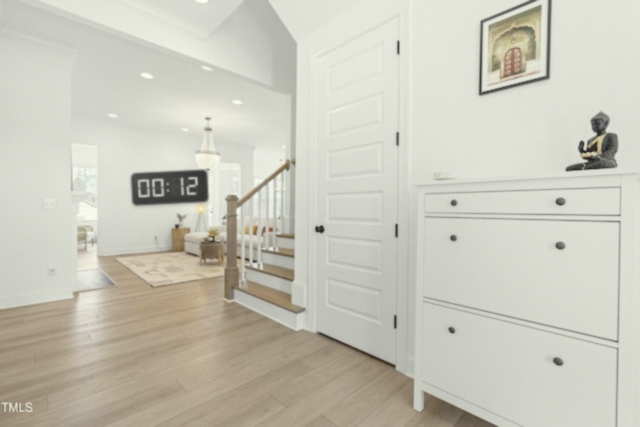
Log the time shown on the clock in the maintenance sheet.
0:12
